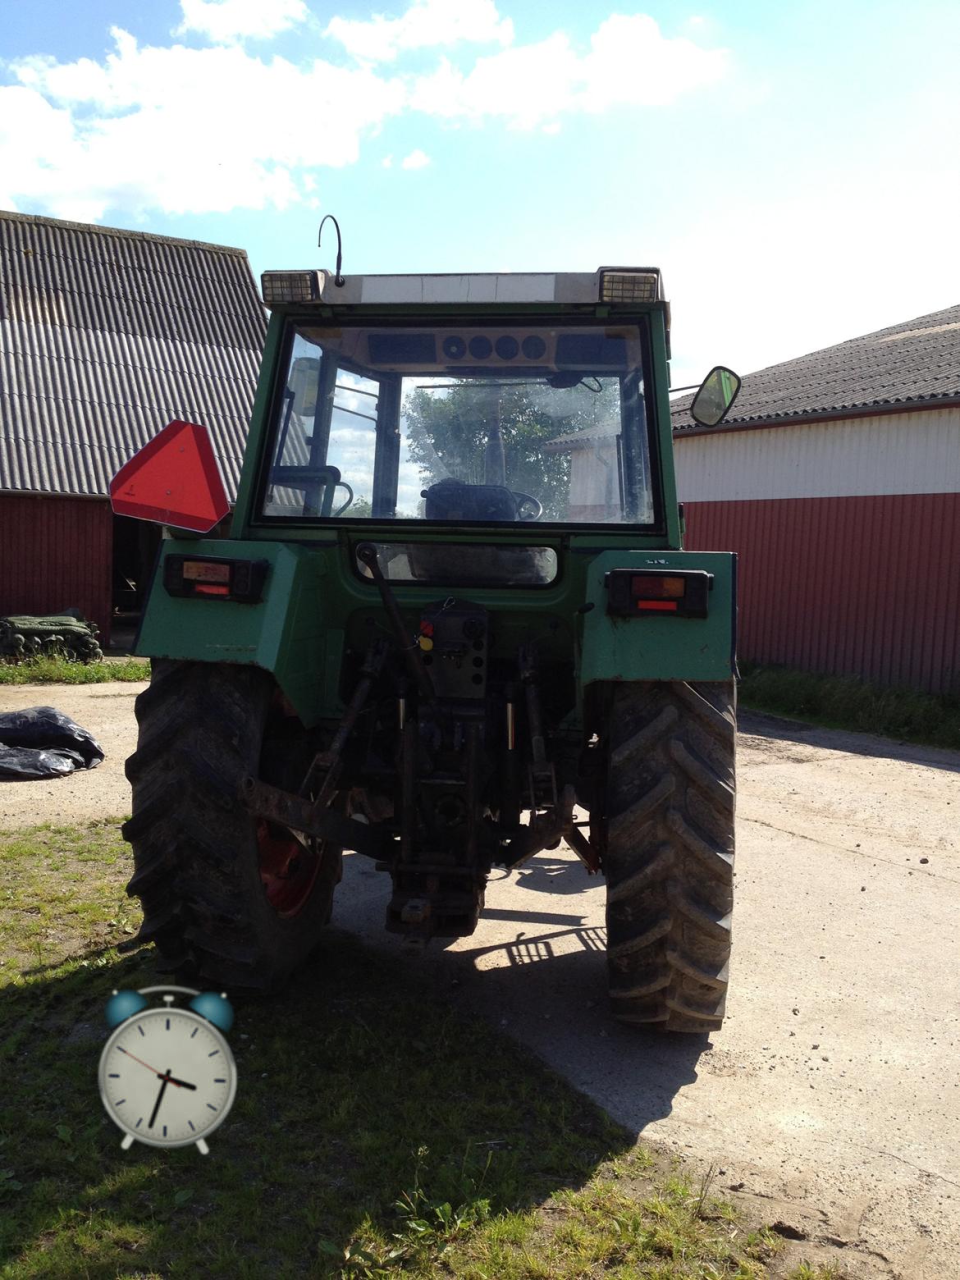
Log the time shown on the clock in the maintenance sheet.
3:32:50
